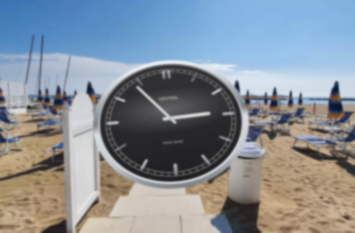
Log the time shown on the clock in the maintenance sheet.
2:54
